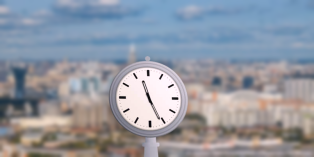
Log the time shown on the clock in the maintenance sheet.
11:26
